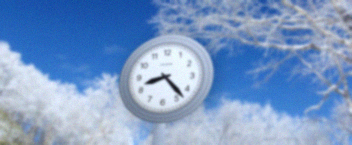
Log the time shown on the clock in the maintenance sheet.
8:23
